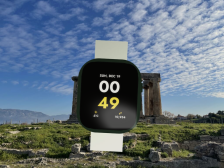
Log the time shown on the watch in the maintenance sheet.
0:49
